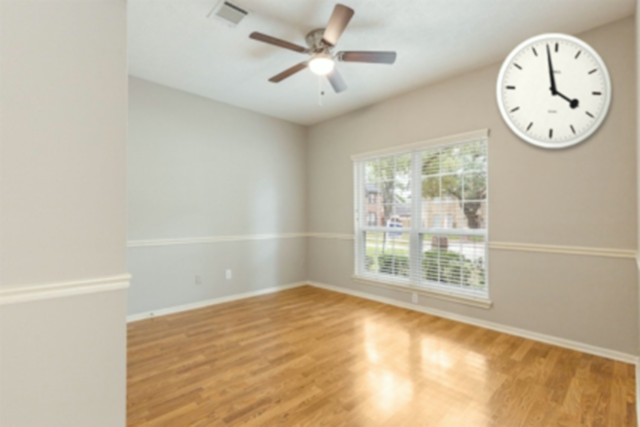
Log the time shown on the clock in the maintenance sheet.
3:58
